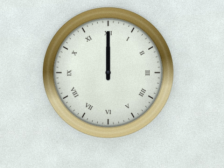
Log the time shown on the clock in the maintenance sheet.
12:00
